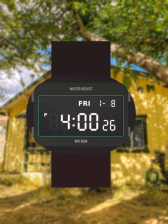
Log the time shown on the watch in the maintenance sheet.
4:00:26
